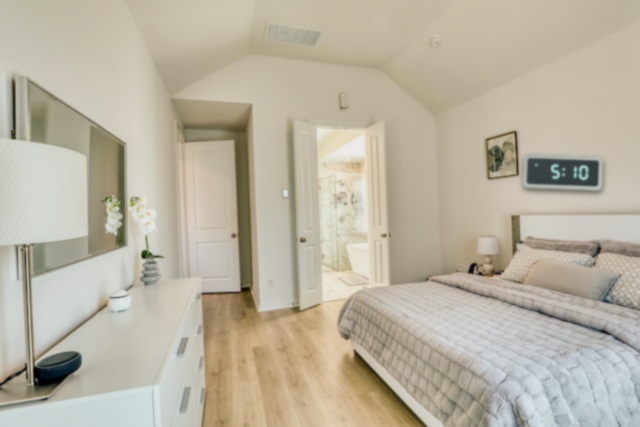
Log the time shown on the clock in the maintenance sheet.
5:10
